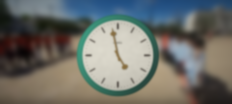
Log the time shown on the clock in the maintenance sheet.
4:58
